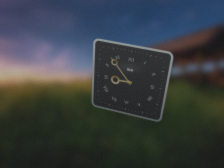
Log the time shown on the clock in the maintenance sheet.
8:53
